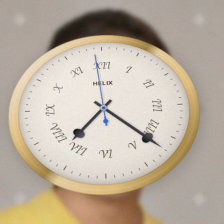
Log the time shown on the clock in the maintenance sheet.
7:21:59
